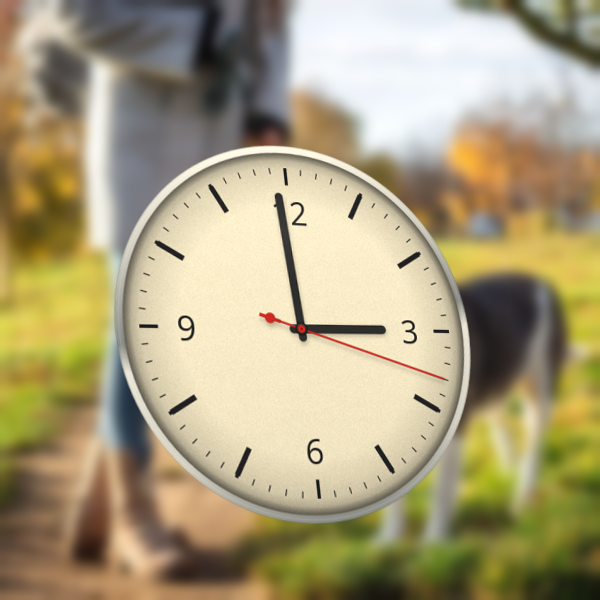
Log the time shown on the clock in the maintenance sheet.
2:59:18
